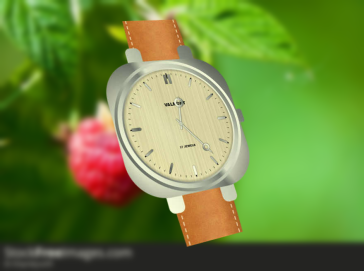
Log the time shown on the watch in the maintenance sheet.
12:24
